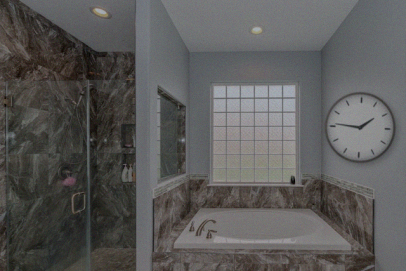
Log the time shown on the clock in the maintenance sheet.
1:46
